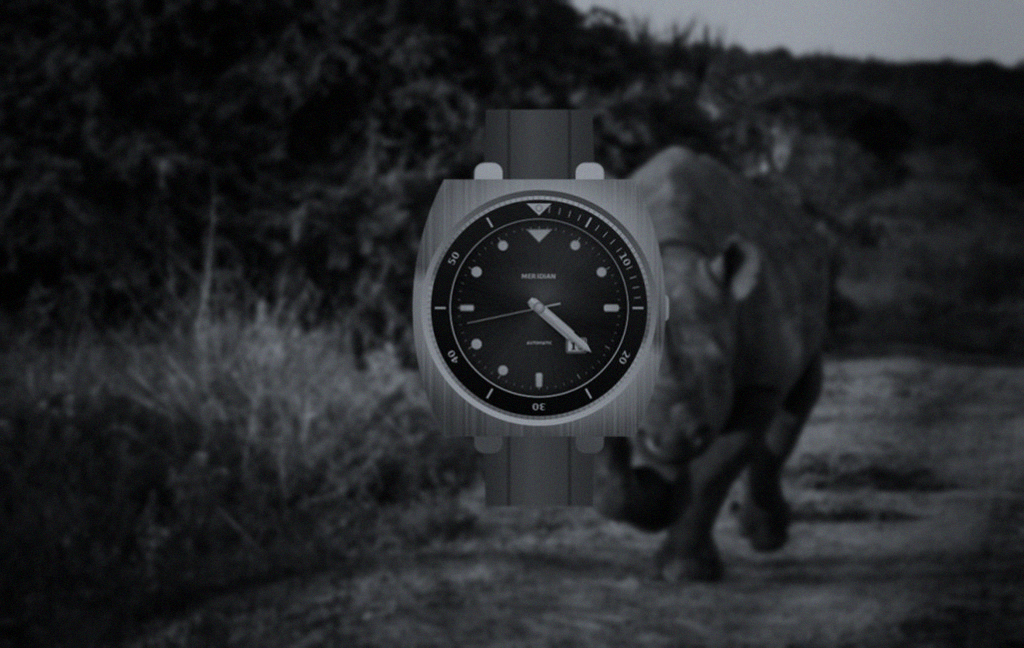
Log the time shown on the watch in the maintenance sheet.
4:21:43
